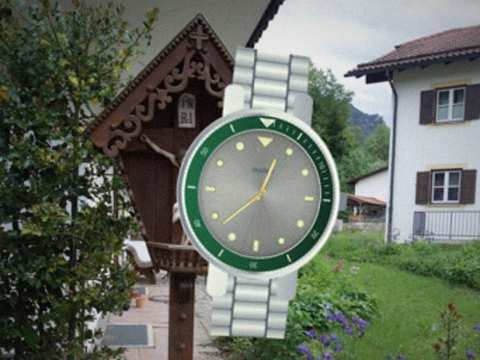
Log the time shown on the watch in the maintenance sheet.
12:38
